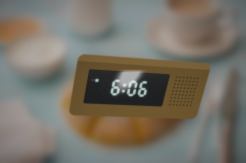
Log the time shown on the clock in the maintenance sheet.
6:06
